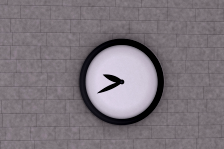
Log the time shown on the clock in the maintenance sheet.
9:41
